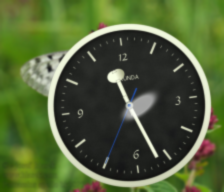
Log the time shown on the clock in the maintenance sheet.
11:26:35
